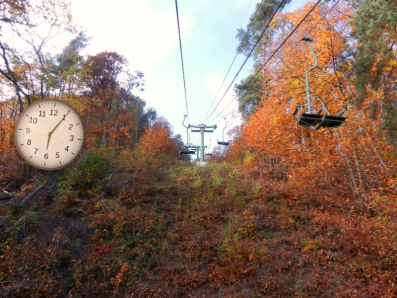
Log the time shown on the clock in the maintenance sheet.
6:05
